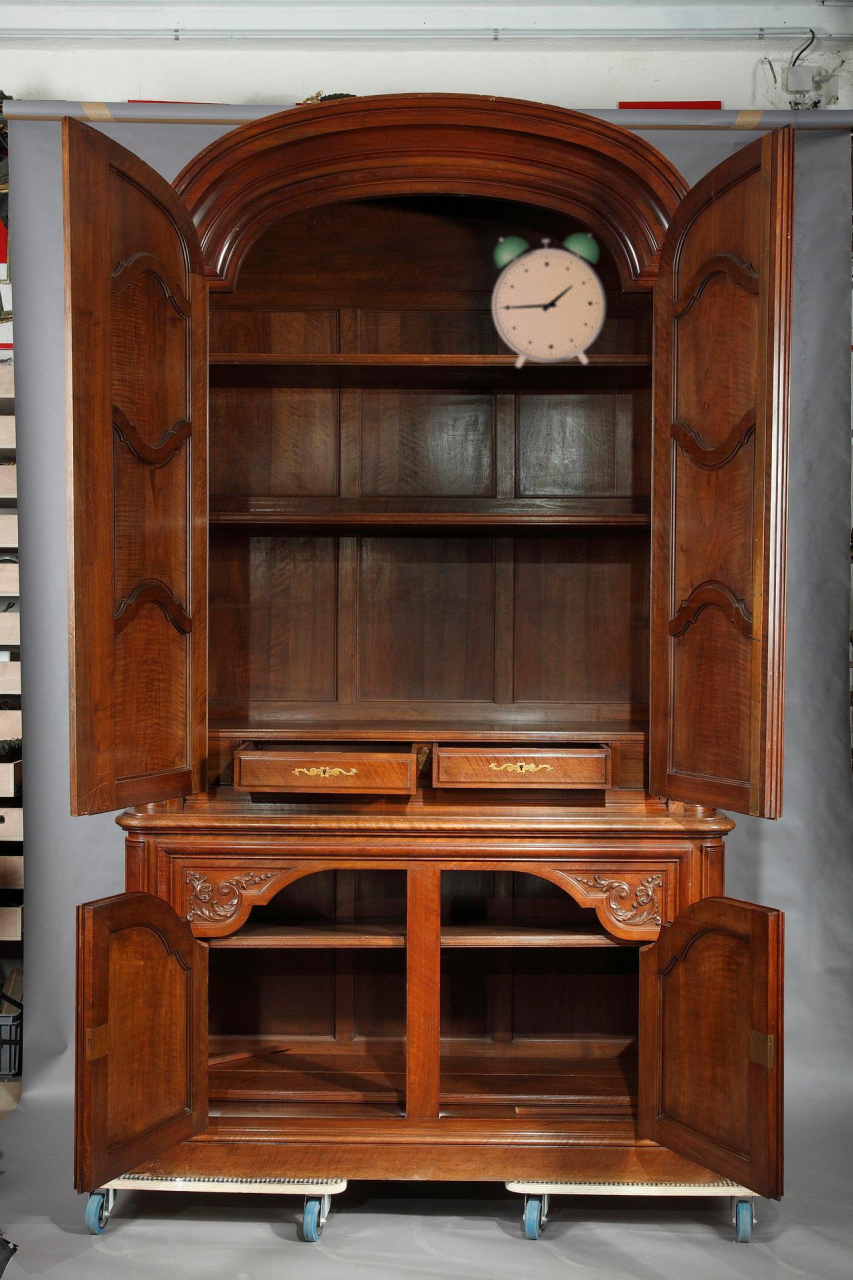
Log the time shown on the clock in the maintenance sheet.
1:45
